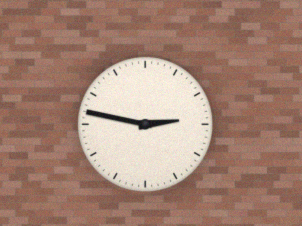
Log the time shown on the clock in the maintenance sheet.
2:47
